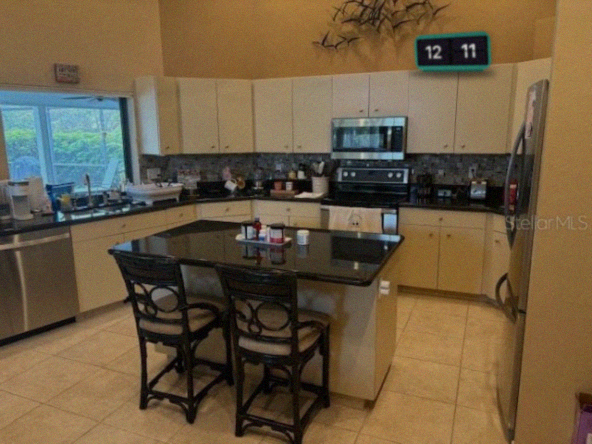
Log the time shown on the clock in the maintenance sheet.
12:11
